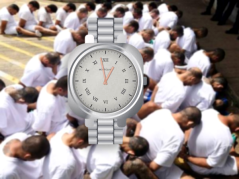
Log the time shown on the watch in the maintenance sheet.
12:58
